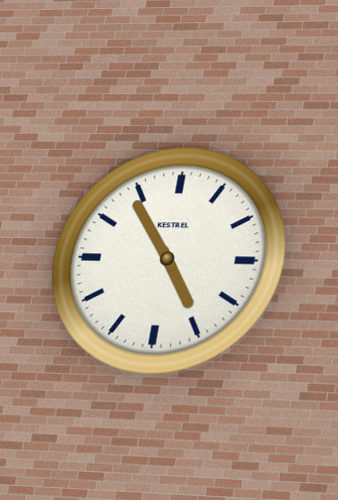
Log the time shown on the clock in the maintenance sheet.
4:54
